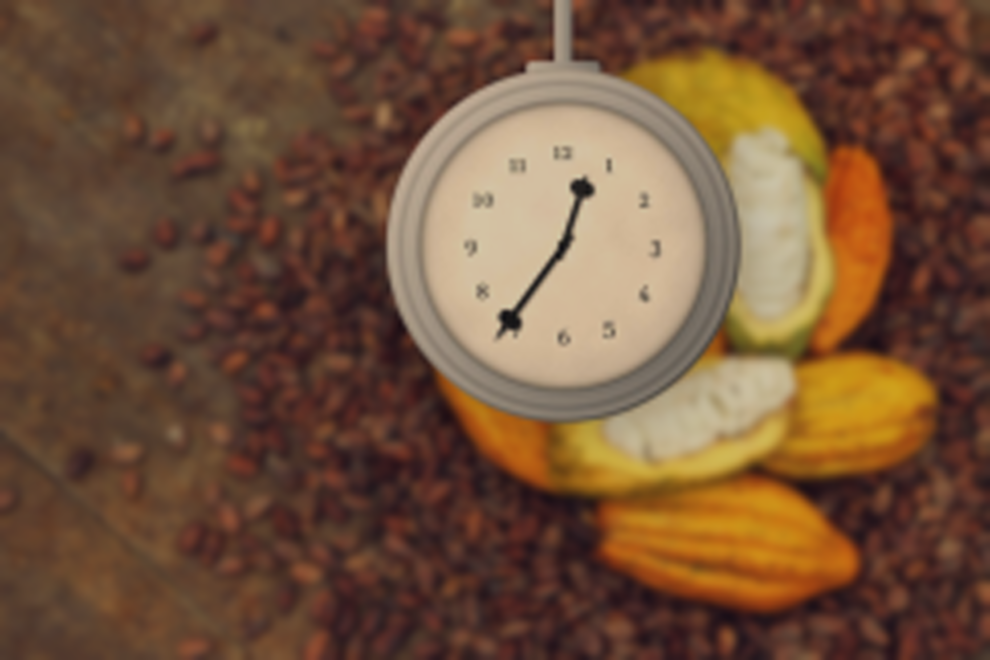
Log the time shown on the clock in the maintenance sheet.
12:36
